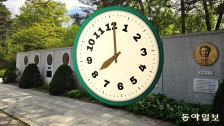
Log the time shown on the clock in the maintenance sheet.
8:01
